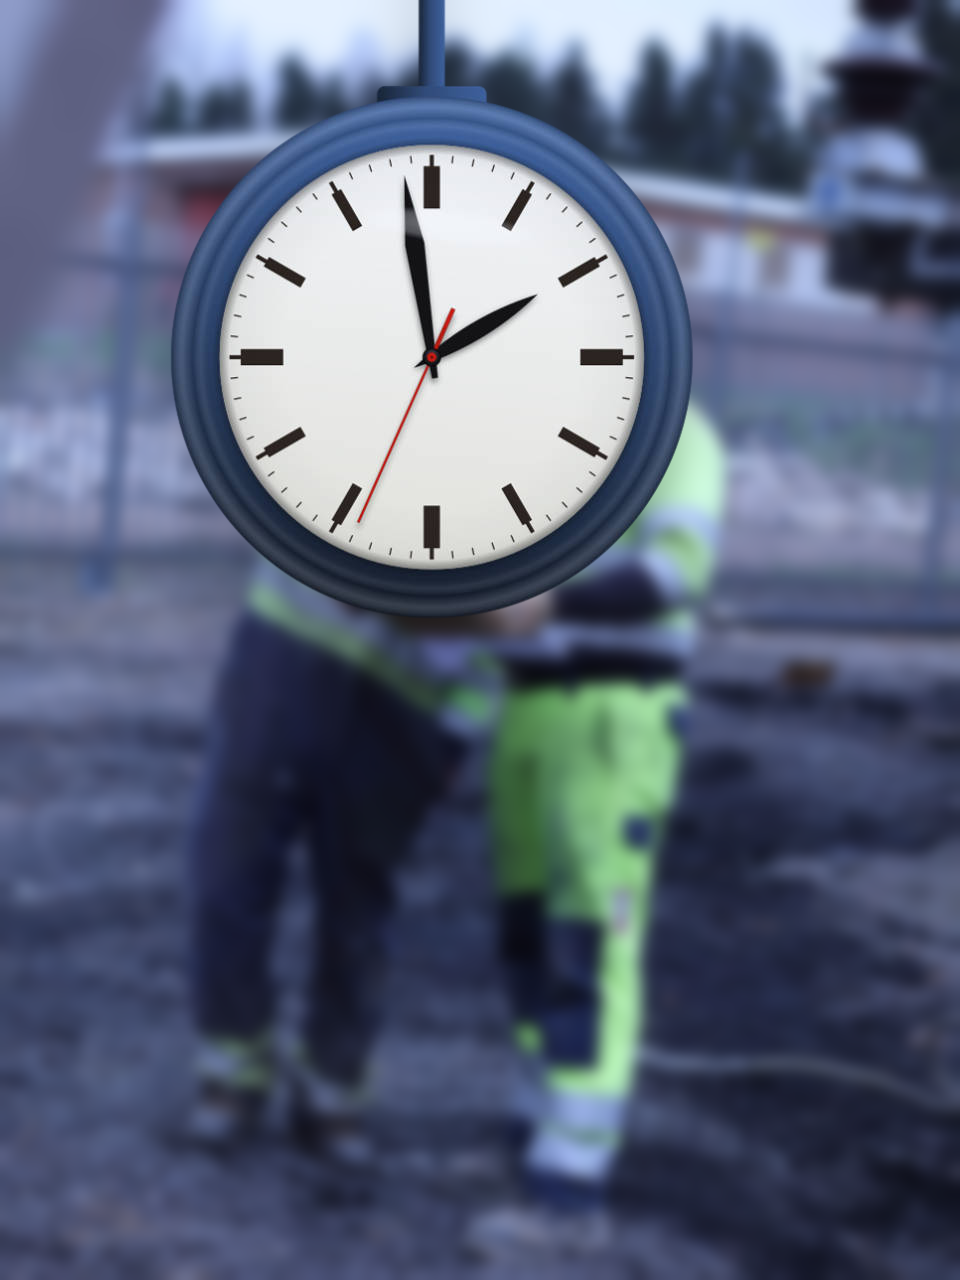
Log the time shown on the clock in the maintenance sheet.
1:58:34
